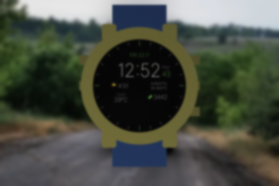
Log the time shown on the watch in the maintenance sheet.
12:52
